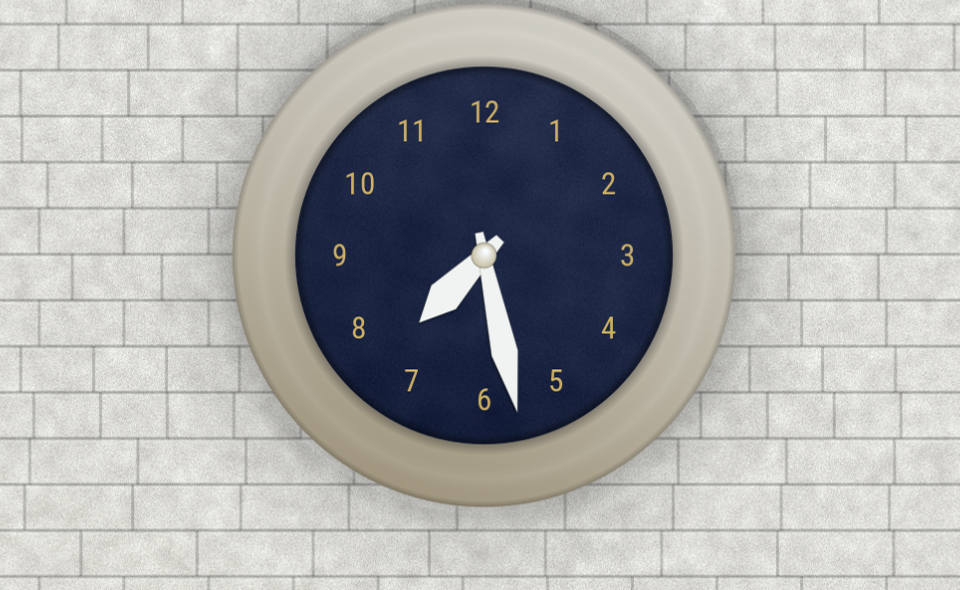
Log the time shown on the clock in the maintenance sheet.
7:28
